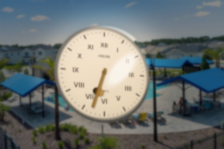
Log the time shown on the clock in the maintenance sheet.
6:33
